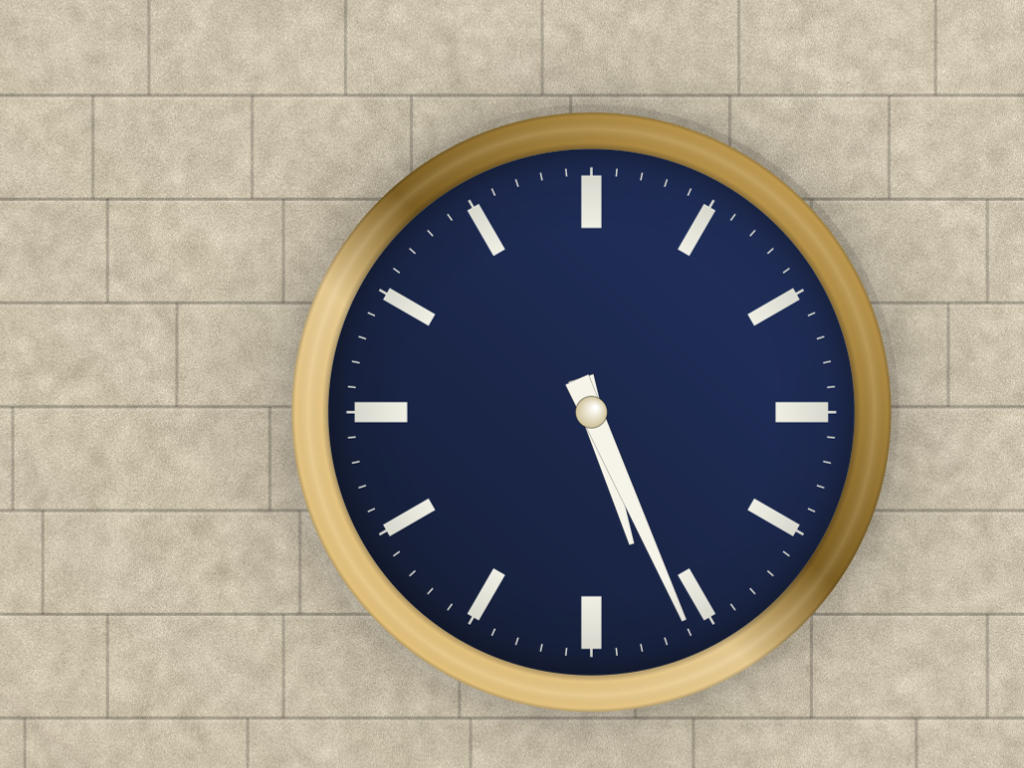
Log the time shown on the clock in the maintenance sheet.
5:26
